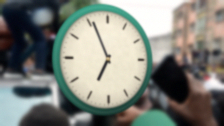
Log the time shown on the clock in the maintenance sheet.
6:56
